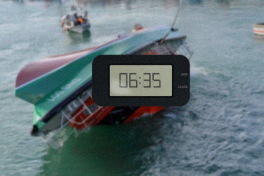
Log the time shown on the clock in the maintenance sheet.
6:35
